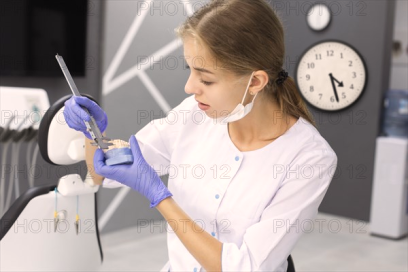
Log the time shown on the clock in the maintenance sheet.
4:28
